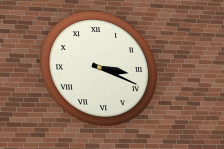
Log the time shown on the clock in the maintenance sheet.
3:19
